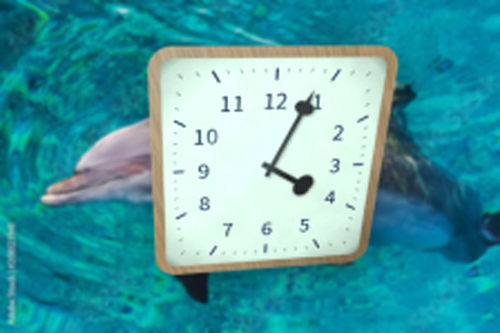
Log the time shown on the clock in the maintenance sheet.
4:04
